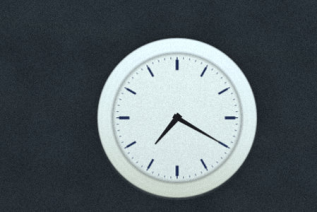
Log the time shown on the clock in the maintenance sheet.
7:20
